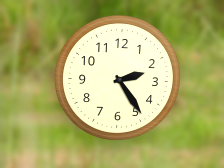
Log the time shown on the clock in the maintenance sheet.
2:24
